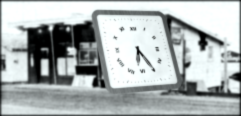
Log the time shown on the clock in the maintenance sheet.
6:25
